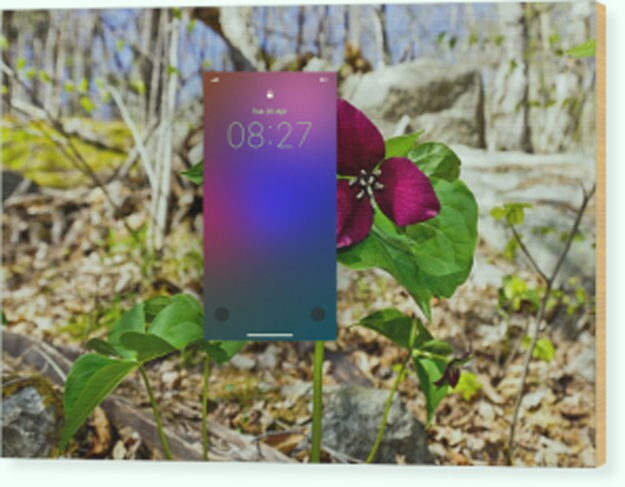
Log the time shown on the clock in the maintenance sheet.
8:27
